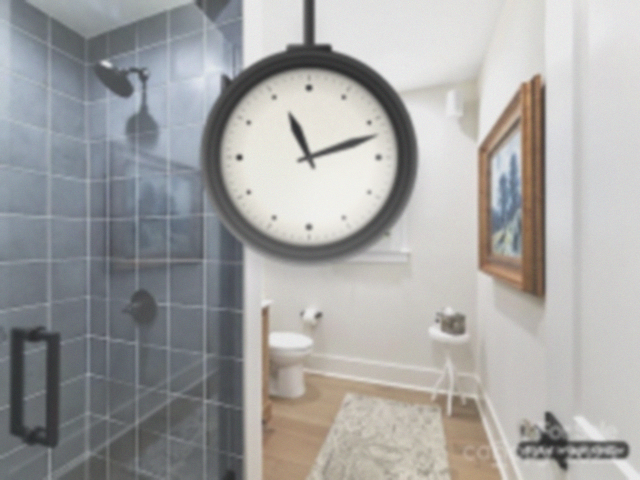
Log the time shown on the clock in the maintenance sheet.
11:12
